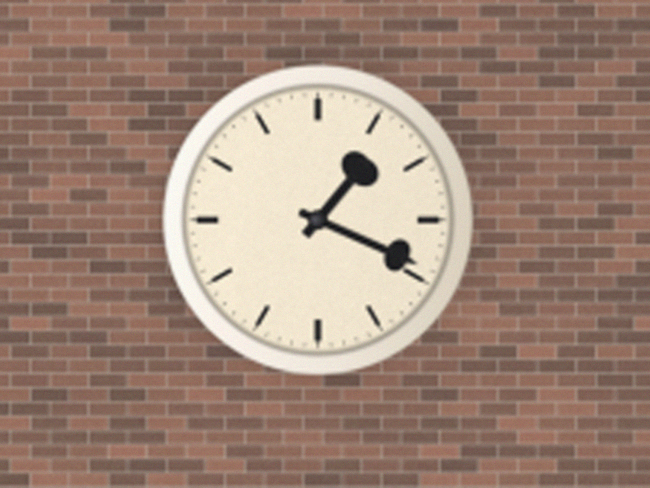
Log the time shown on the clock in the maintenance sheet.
1:19
